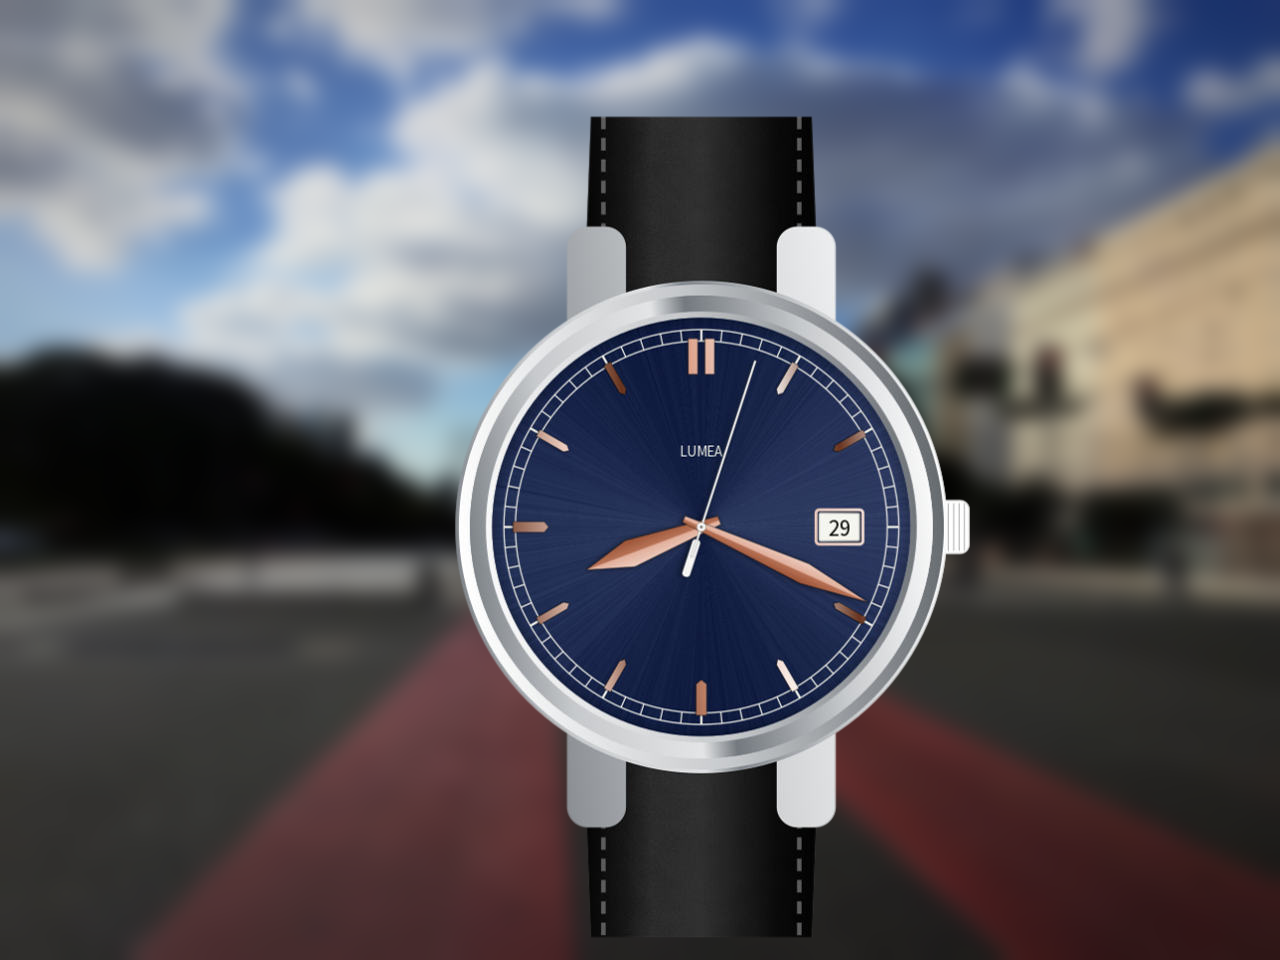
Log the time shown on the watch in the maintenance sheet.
8:19:03
